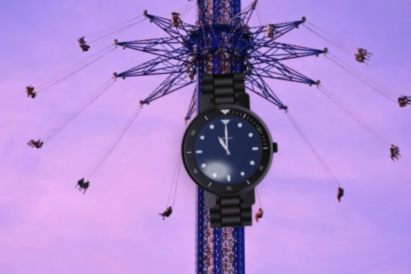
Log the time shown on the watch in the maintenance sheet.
11:00
